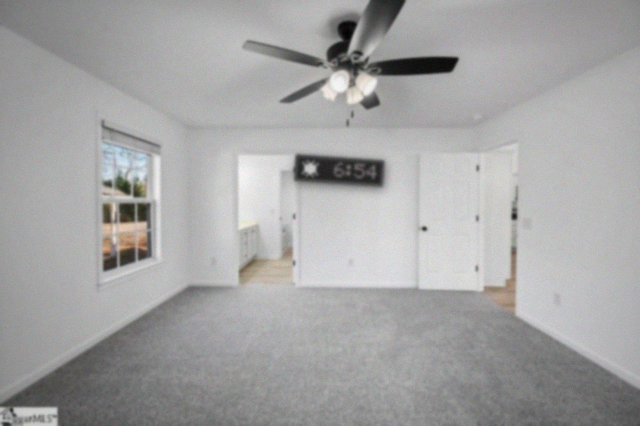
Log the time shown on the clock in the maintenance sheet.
6:54
